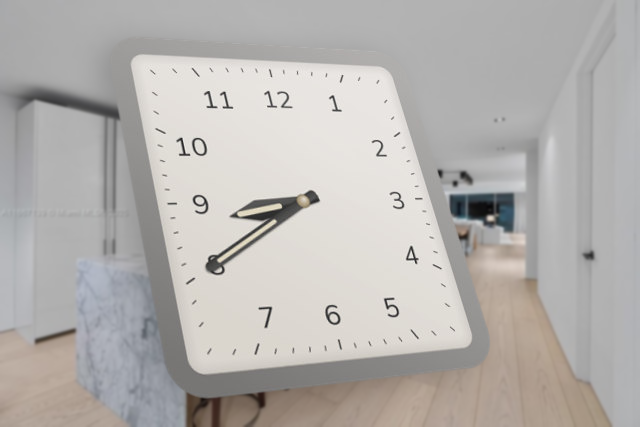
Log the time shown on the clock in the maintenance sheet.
8:40
